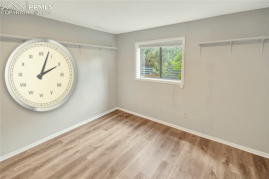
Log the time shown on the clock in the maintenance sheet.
2:03
